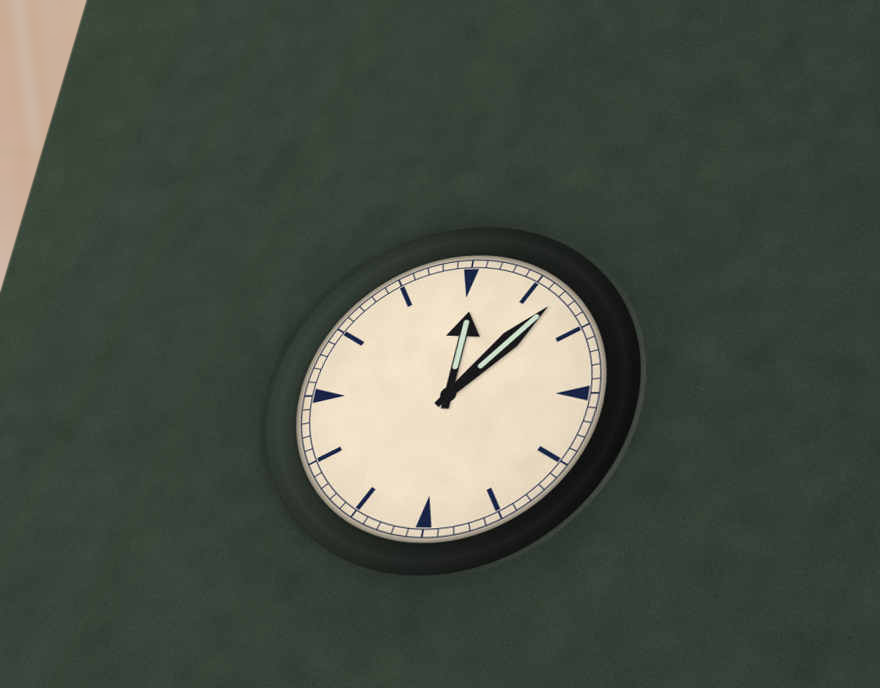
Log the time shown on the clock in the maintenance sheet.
12:07
